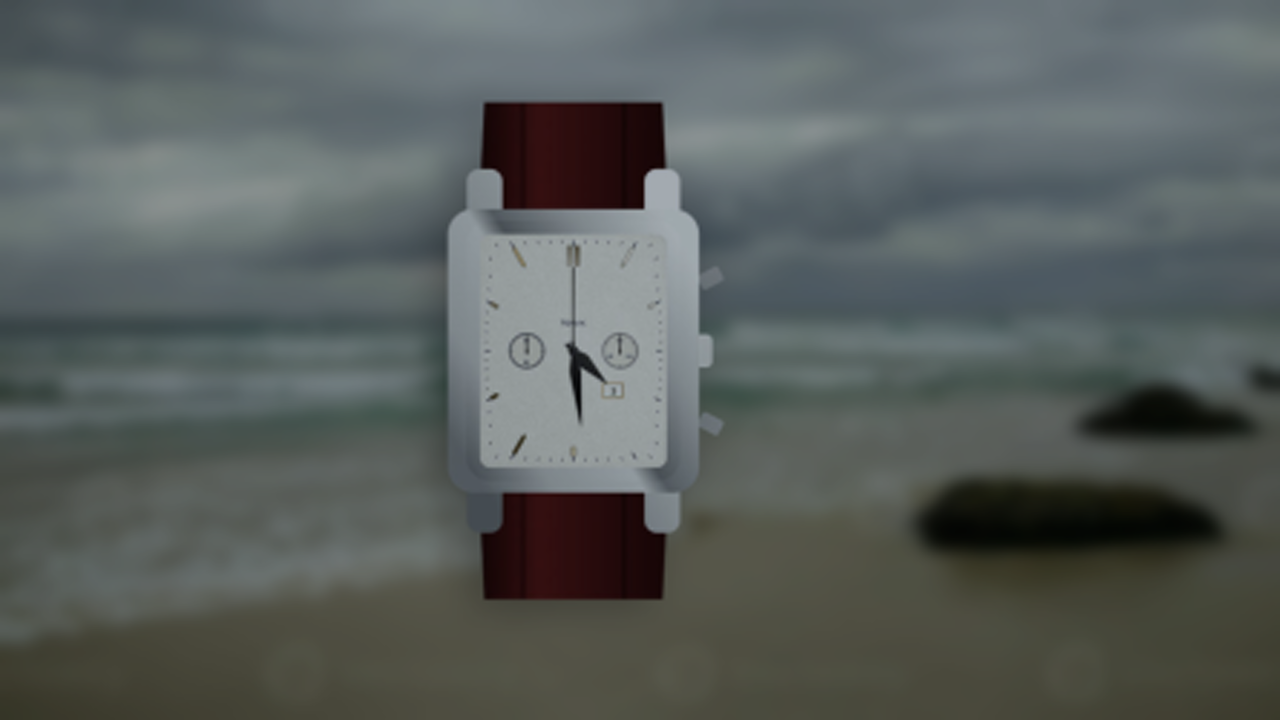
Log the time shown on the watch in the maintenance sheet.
4:29
